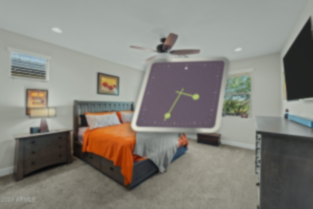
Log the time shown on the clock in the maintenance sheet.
3:33
